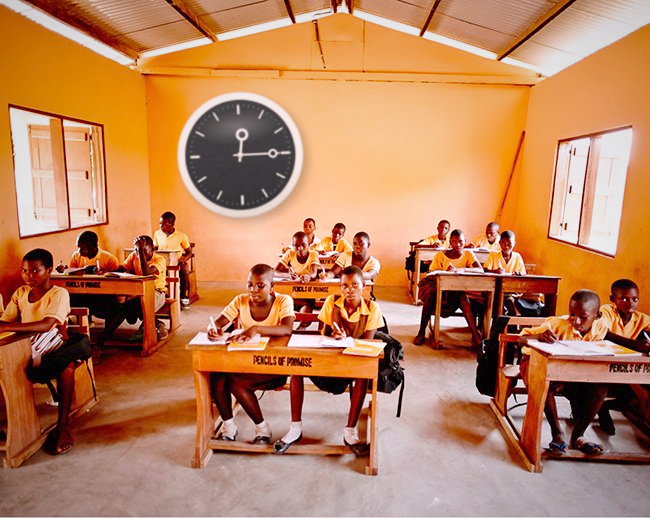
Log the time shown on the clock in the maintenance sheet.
12:15
